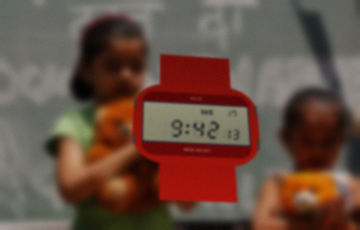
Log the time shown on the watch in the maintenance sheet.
9:42:13
